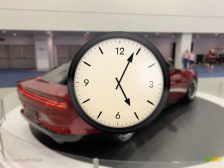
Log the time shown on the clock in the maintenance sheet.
5:04
